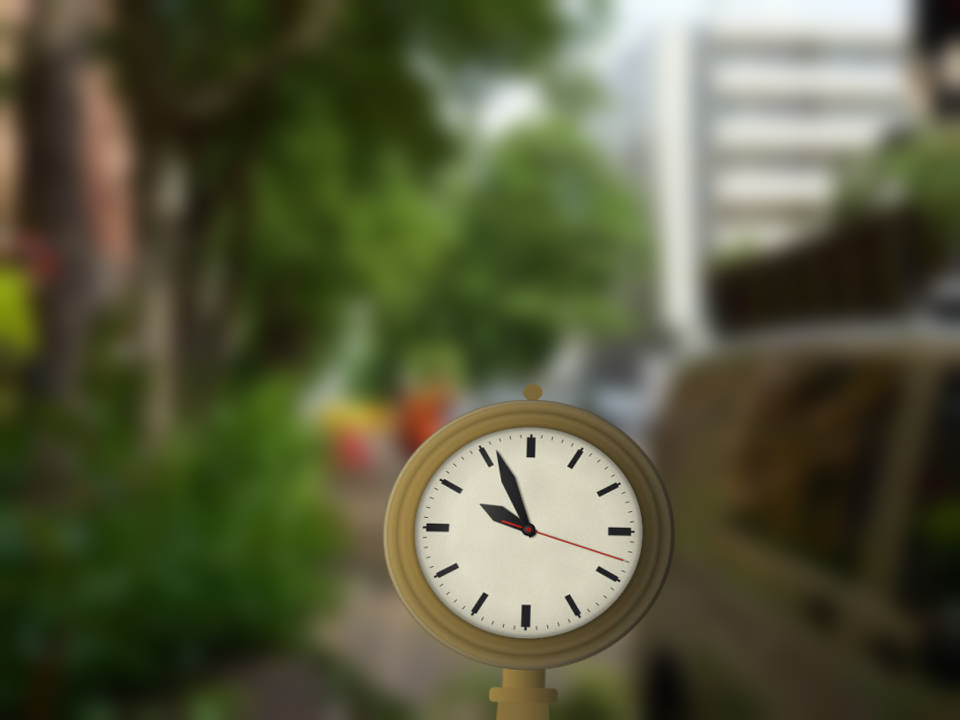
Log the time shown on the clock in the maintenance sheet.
9:56:18
